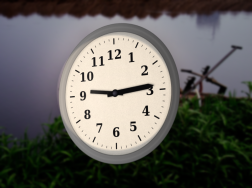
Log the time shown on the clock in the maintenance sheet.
9:14
